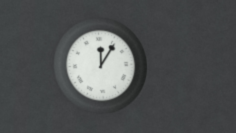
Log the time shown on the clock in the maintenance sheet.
12:06
